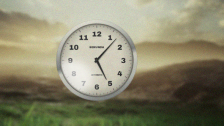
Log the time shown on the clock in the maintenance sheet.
5:07
